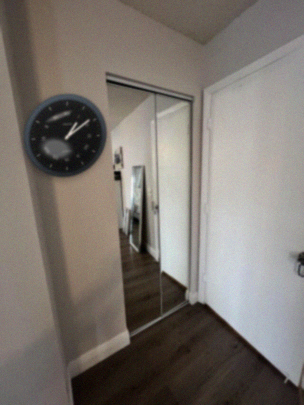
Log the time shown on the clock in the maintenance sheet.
1:09
